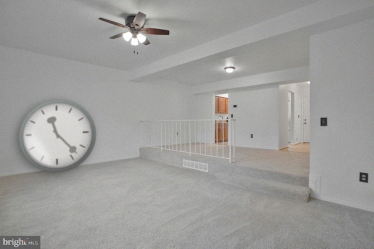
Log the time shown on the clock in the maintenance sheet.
11:23
